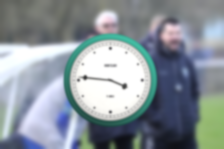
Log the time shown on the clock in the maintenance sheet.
3:46
